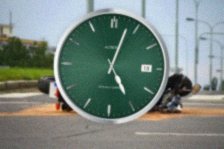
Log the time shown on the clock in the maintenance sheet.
5:03
